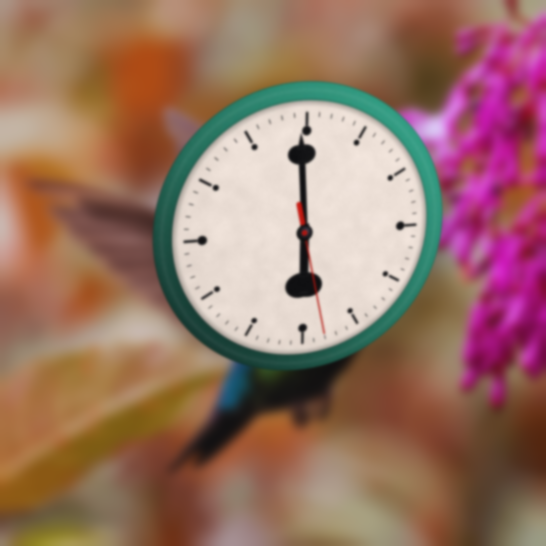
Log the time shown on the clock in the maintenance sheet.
5:59:28
